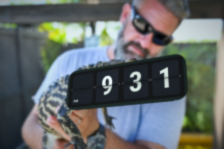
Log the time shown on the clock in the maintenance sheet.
9:31
